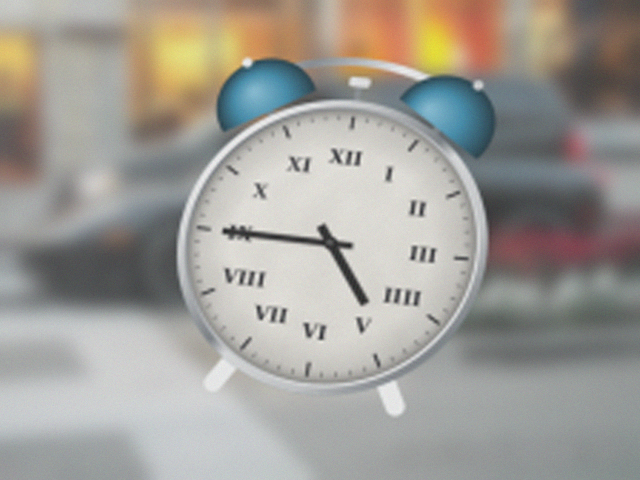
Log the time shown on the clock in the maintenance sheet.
4:45
